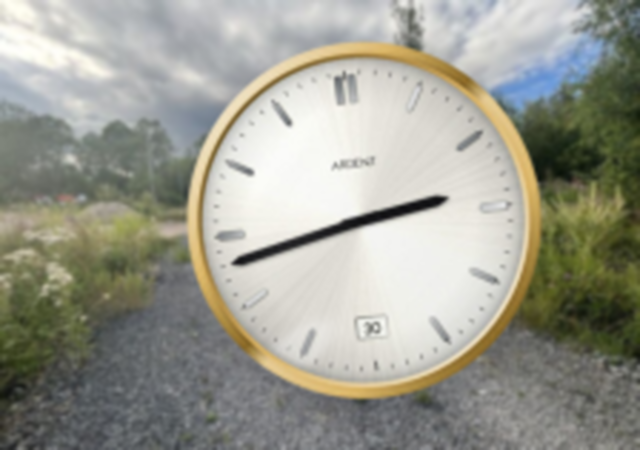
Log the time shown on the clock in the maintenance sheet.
2:43
